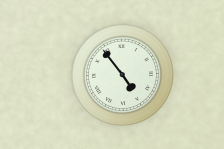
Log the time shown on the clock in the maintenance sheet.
4:54
